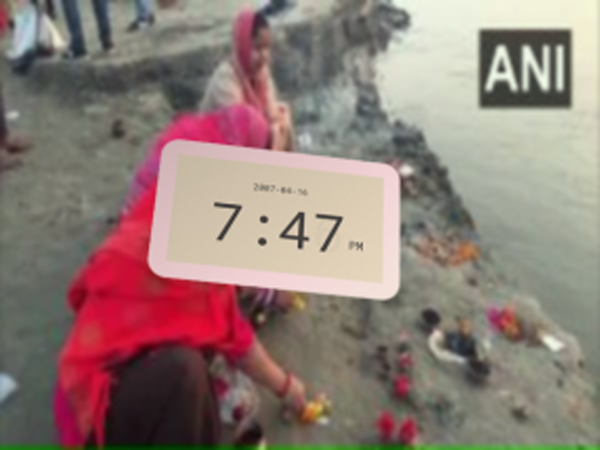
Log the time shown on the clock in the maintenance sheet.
7:47
